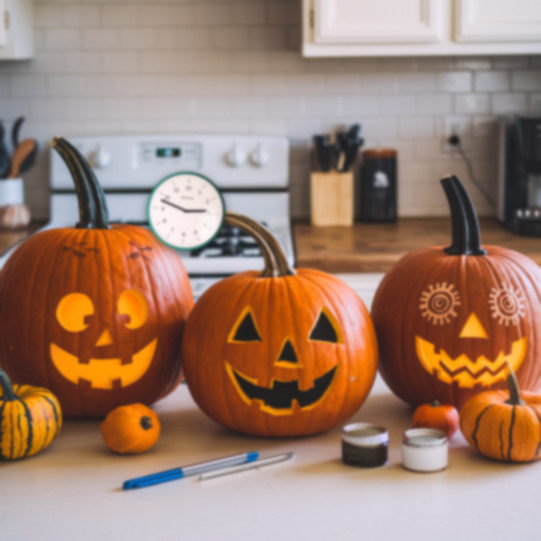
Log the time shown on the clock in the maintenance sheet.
2:48
